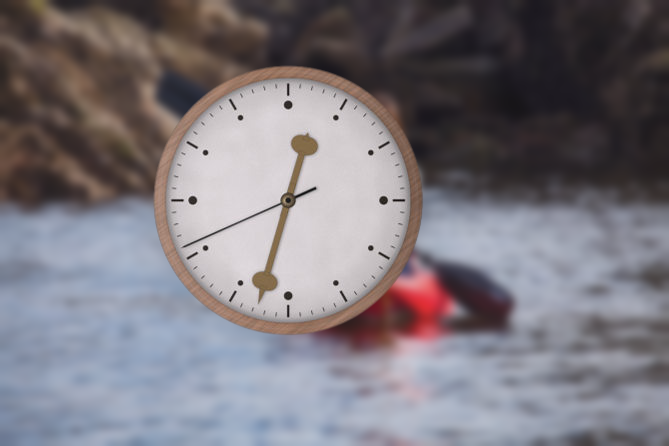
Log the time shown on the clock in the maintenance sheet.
12:32:41
